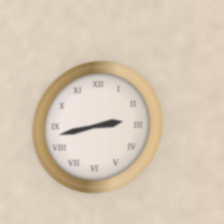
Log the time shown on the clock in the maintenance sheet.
2:43
